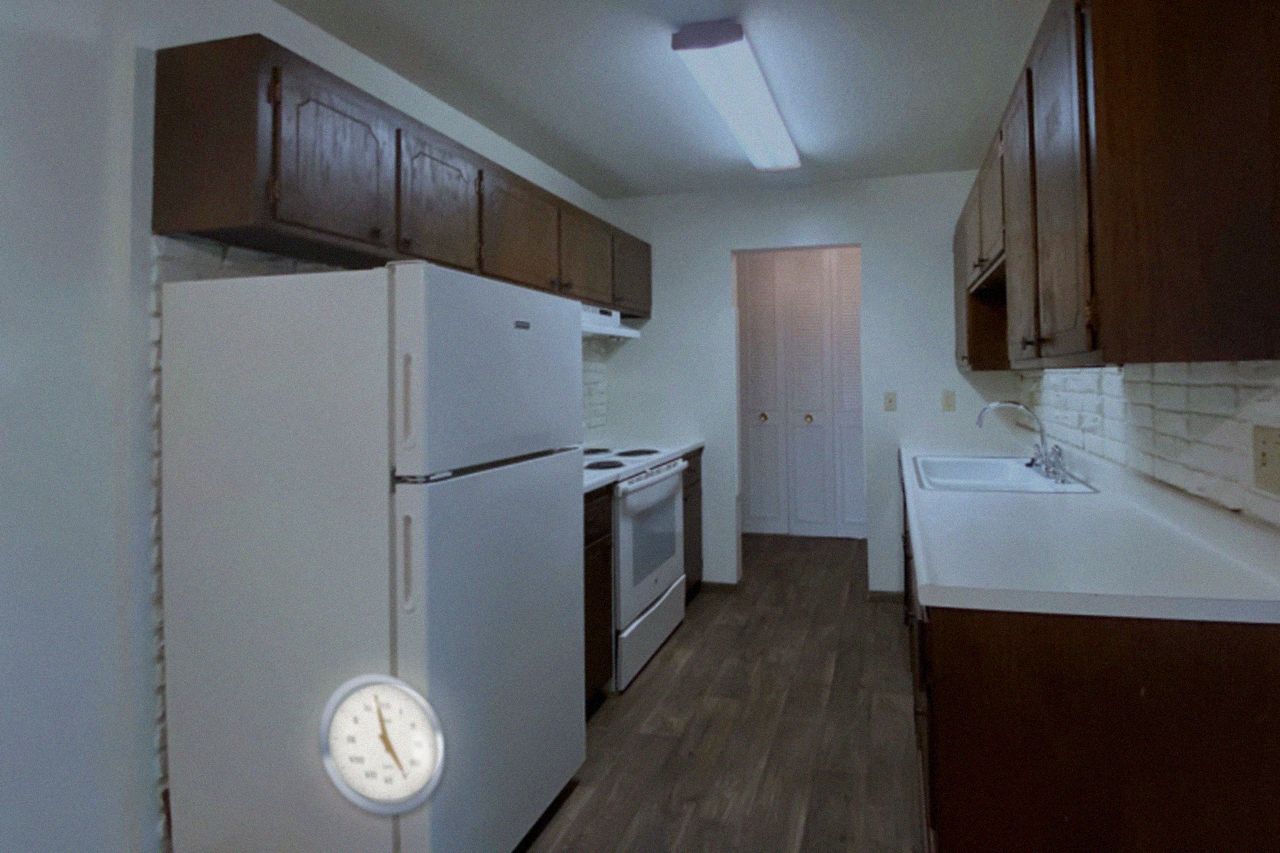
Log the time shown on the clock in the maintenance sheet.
4:58
